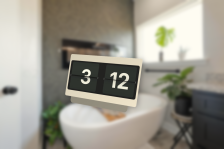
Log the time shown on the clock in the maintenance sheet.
3:12
